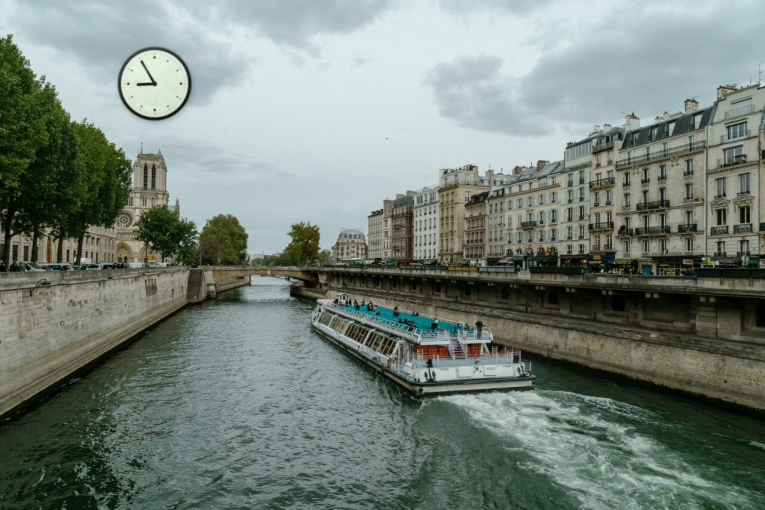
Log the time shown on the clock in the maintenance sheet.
8:55
